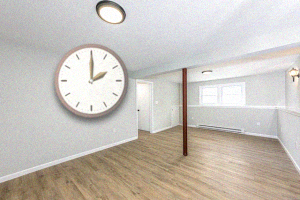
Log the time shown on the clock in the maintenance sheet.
2:00
